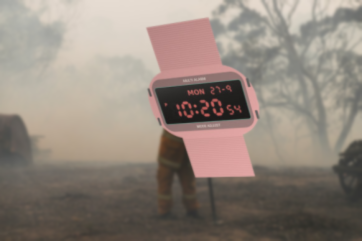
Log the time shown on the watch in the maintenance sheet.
10:20:54
